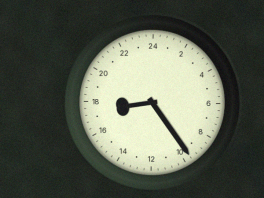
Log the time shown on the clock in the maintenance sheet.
17:24
